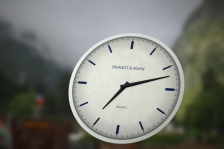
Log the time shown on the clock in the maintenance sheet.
7:12
